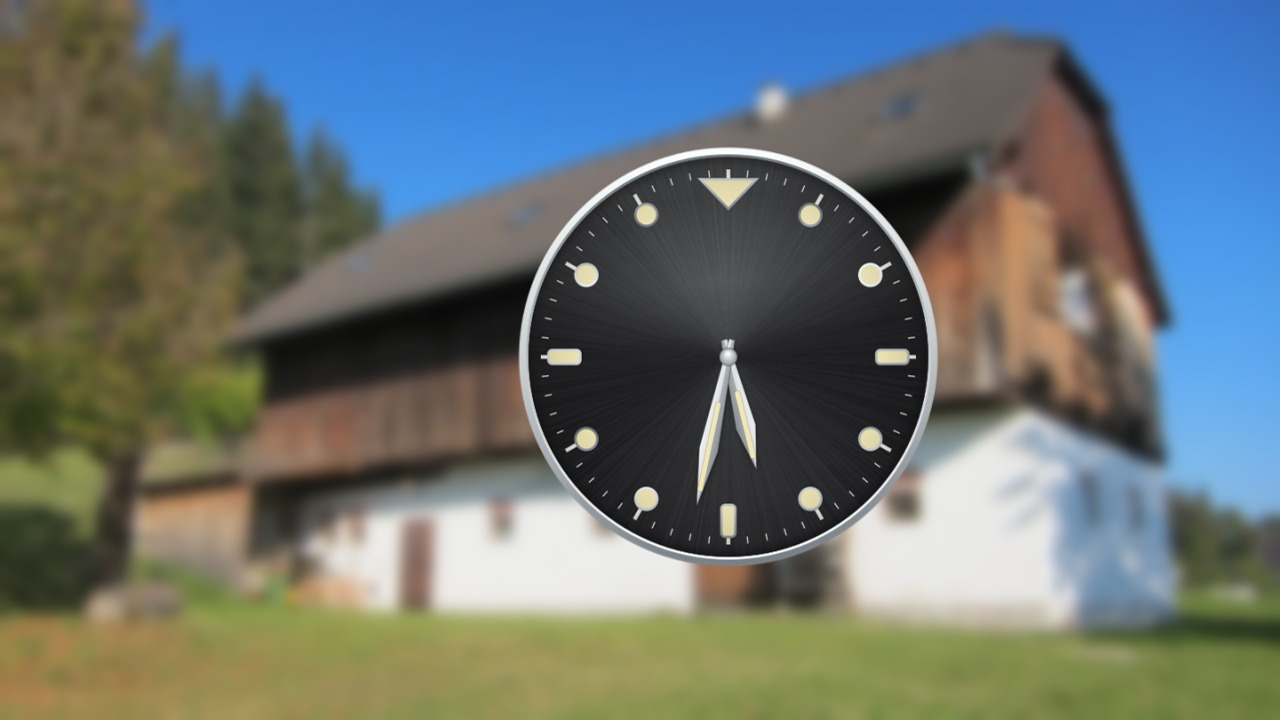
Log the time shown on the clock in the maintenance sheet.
5:32
